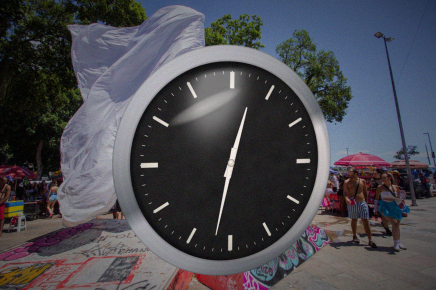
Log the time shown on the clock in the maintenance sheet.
12:32
